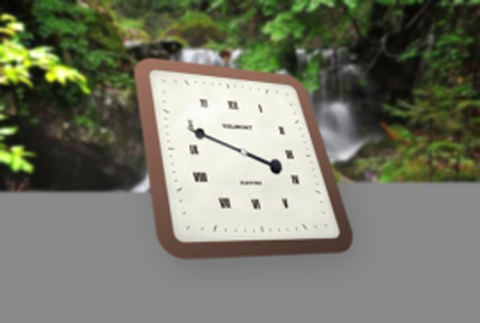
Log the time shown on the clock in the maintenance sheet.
3:49
